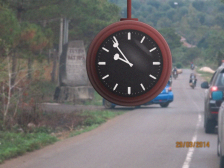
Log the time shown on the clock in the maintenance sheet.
9:54
